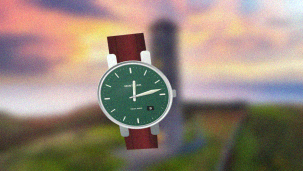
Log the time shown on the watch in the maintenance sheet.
12:13
